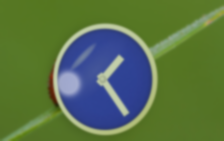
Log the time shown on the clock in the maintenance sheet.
1:24
